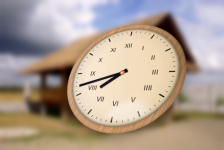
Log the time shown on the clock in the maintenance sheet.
7:42
